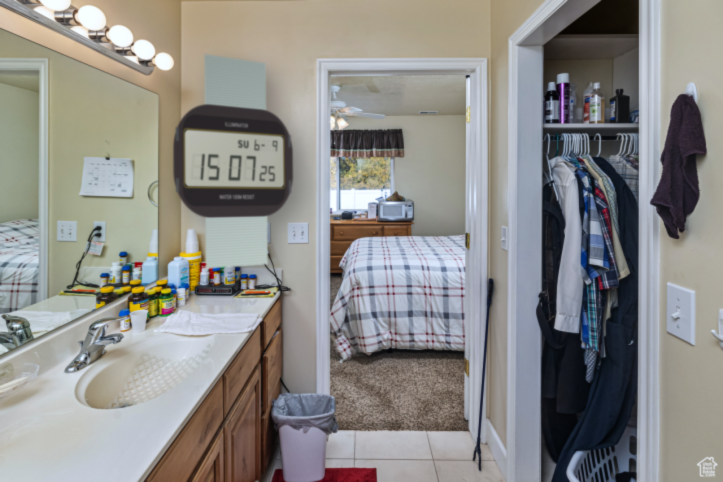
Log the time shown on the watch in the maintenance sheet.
15:07:25
